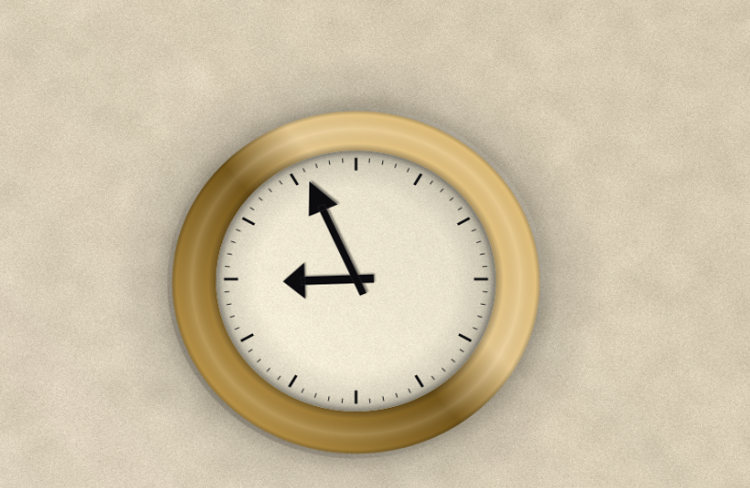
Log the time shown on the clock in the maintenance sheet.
8:56
